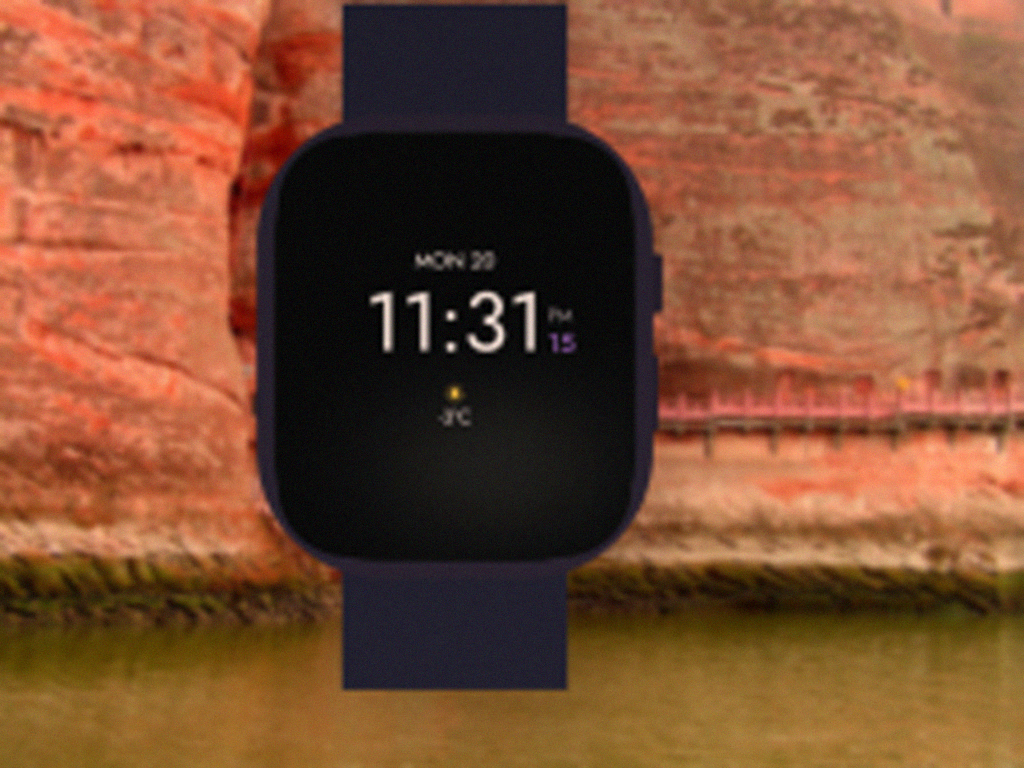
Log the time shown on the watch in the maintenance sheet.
11:31
